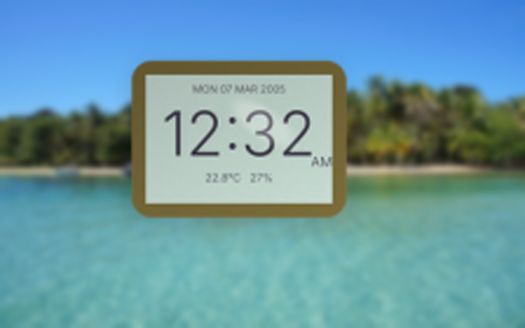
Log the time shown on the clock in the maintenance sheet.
12:32
